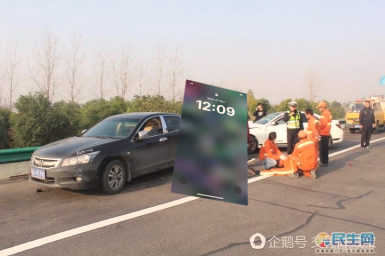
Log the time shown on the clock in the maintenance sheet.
12:09
